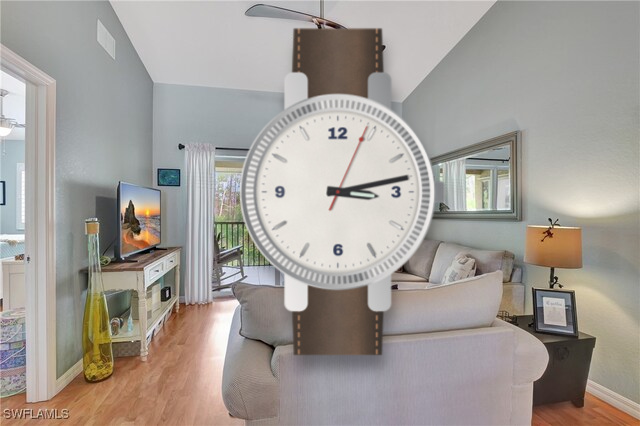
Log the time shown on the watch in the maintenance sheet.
3:13:04
